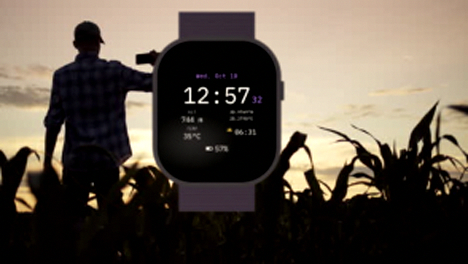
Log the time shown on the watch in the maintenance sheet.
12:57
